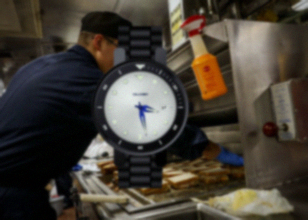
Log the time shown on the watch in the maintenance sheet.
3:28
